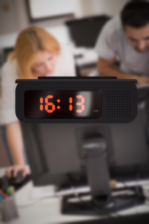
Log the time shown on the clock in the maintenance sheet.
16:13
